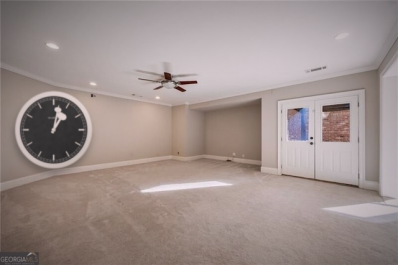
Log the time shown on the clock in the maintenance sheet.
1:02
